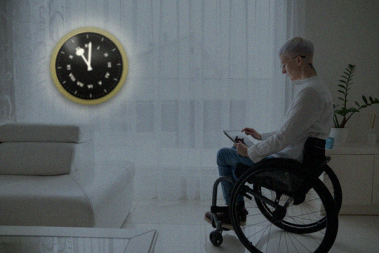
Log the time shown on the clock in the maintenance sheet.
11:01
